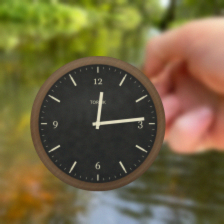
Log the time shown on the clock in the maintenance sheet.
12:14
